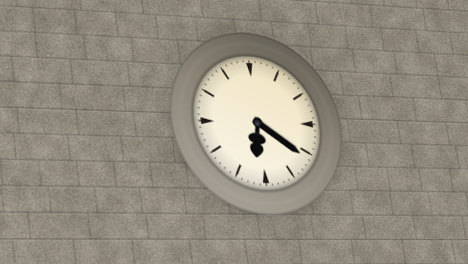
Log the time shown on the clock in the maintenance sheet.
6:21
